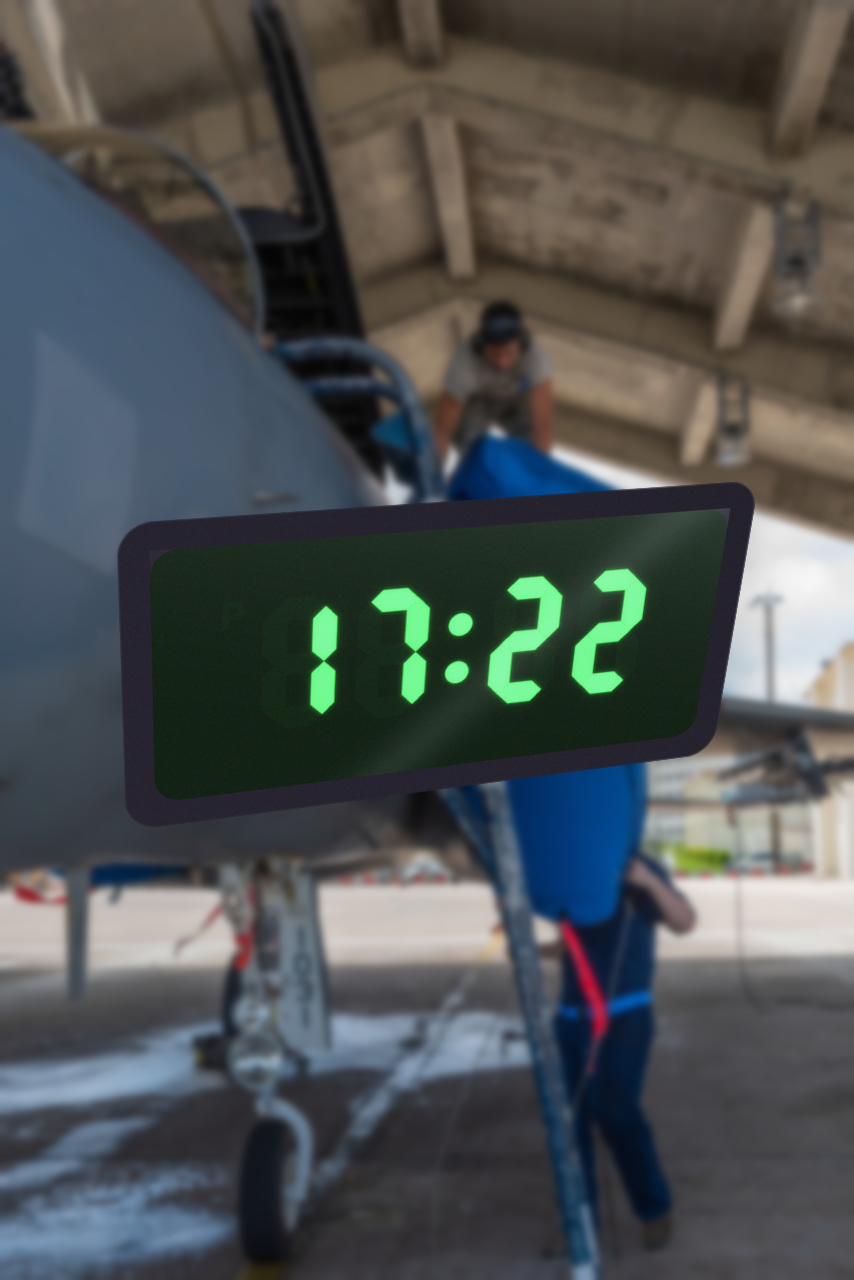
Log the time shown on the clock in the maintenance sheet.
17:22
